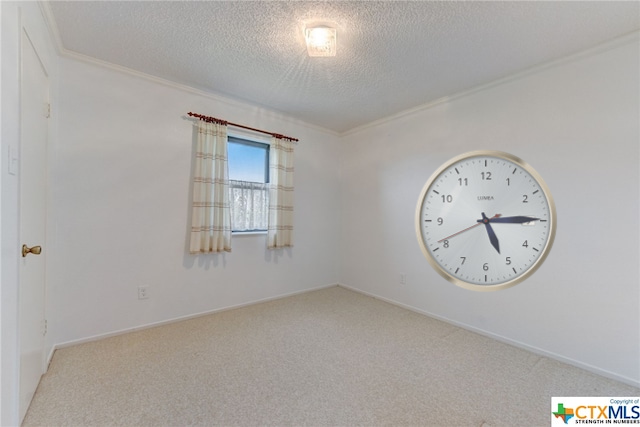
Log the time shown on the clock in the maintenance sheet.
5:14:41
